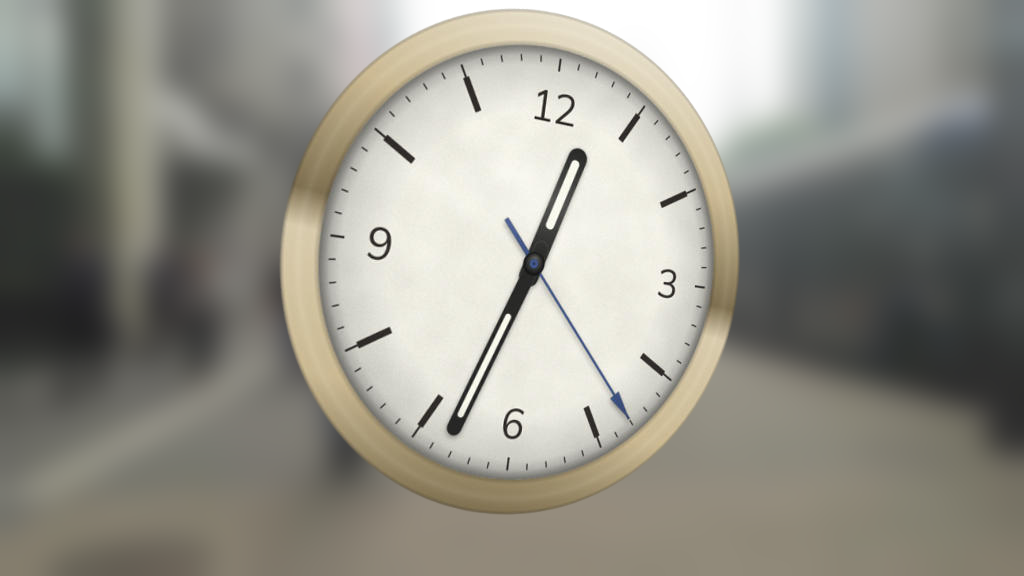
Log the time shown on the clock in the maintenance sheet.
12:33:23
